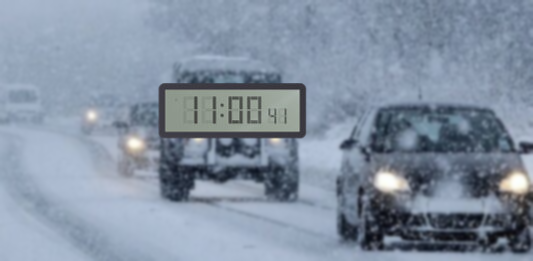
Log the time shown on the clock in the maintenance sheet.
11:00:41
